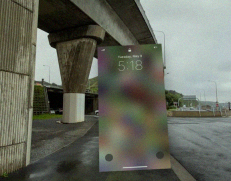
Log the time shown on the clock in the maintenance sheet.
5:18
